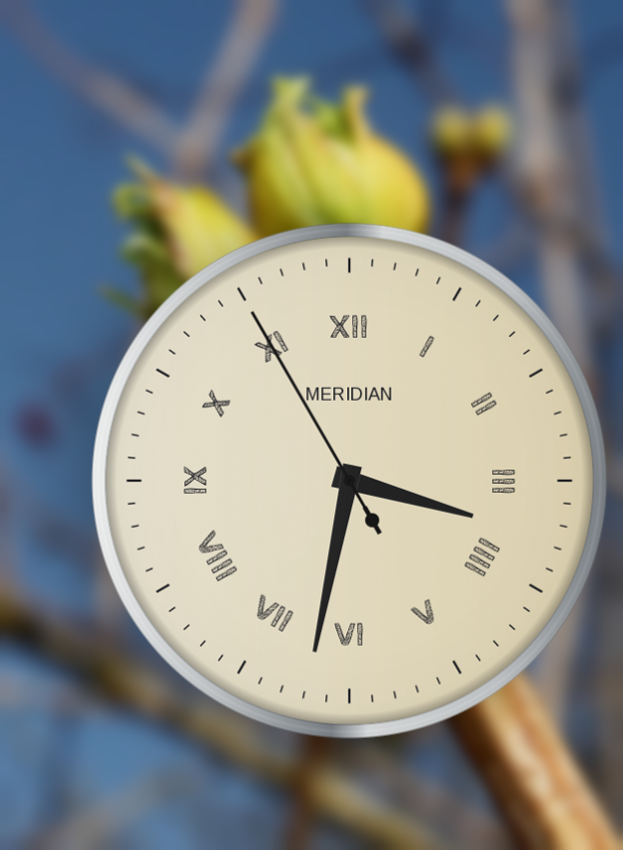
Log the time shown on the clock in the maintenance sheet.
3:31:55
